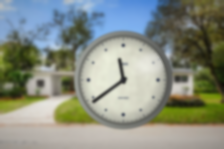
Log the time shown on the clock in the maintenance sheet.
11:39
